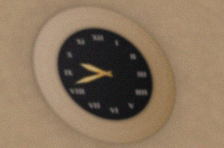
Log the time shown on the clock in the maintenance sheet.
9:42
